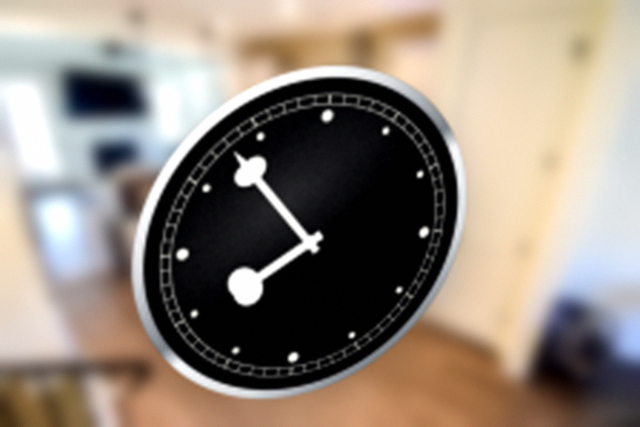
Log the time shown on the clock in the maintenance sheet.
7:53
